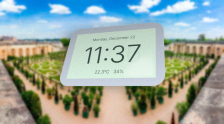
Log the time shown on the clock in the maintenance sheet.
11:37
